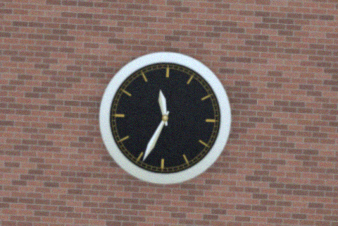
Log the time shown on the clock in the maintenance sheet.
11:34
